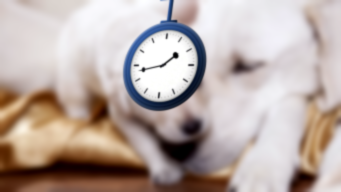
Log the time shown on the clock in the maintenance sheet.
1:43
